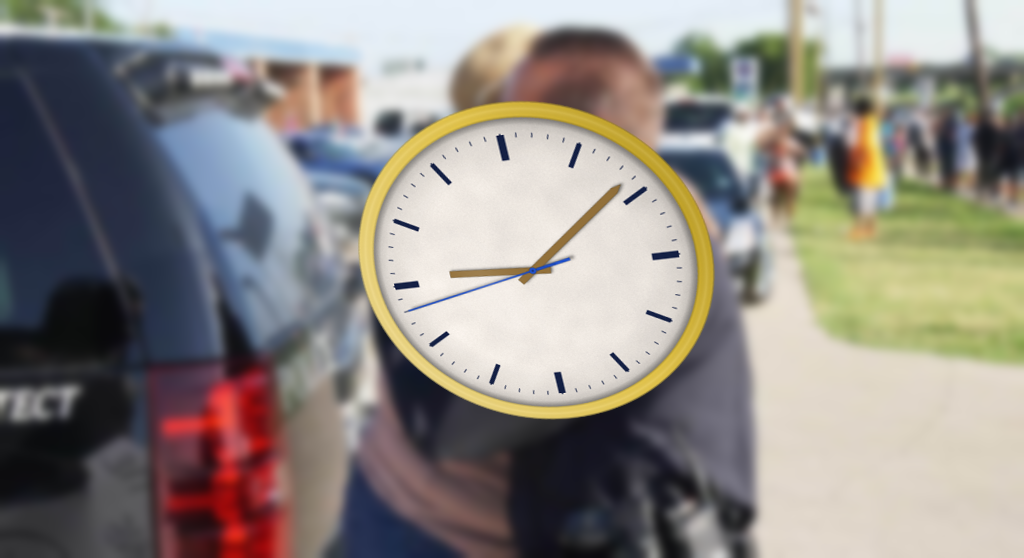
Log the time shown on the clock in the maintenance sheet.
9:08:43
